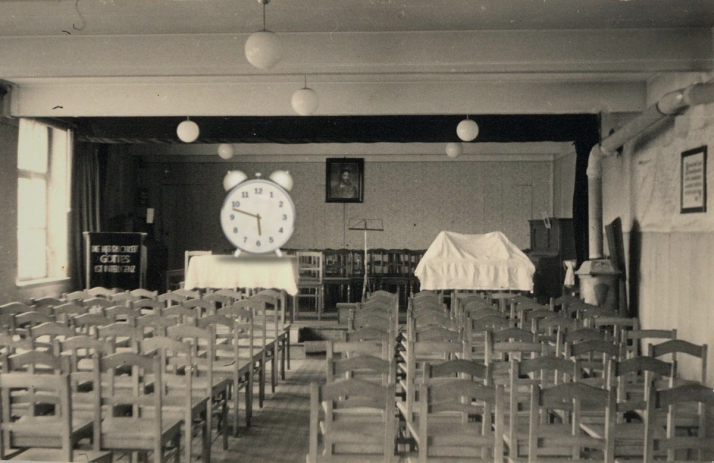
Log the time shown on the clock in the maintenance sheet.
5:48
